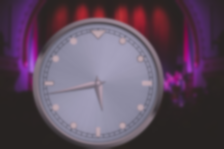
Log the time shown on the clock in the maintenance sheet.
5:43
